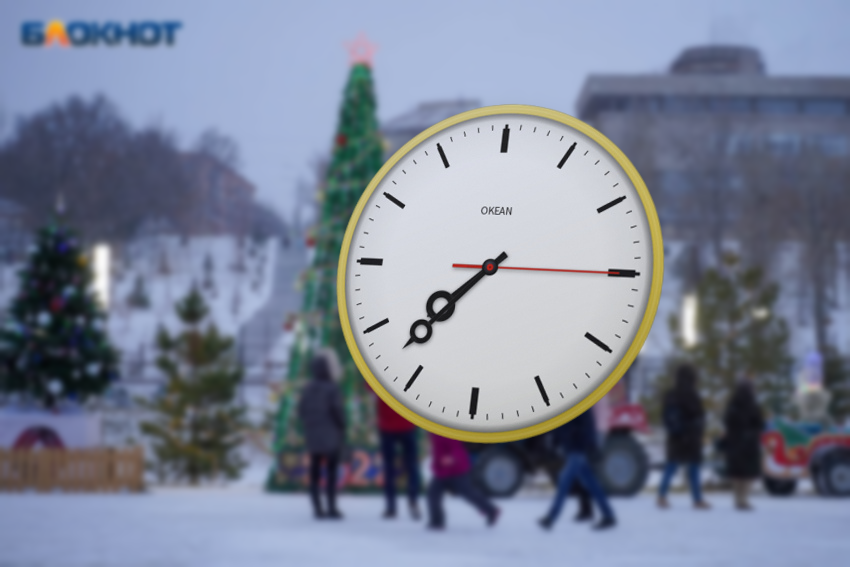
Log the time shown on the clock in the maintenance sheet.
7:37:15
